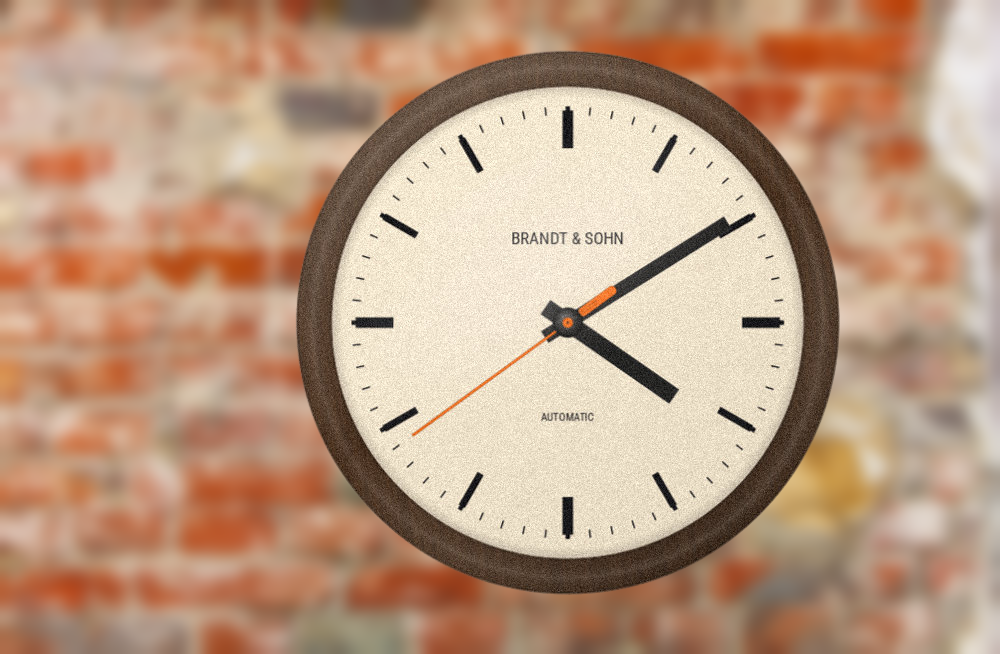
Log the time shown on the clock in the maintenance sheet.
4:09:39
